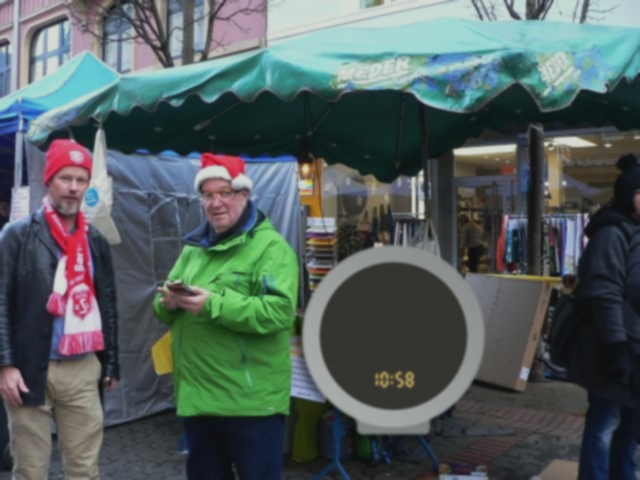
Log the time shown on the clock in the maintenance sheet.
10:58
